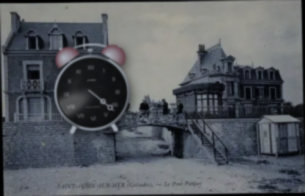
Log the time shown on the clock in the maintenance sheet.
4:22
